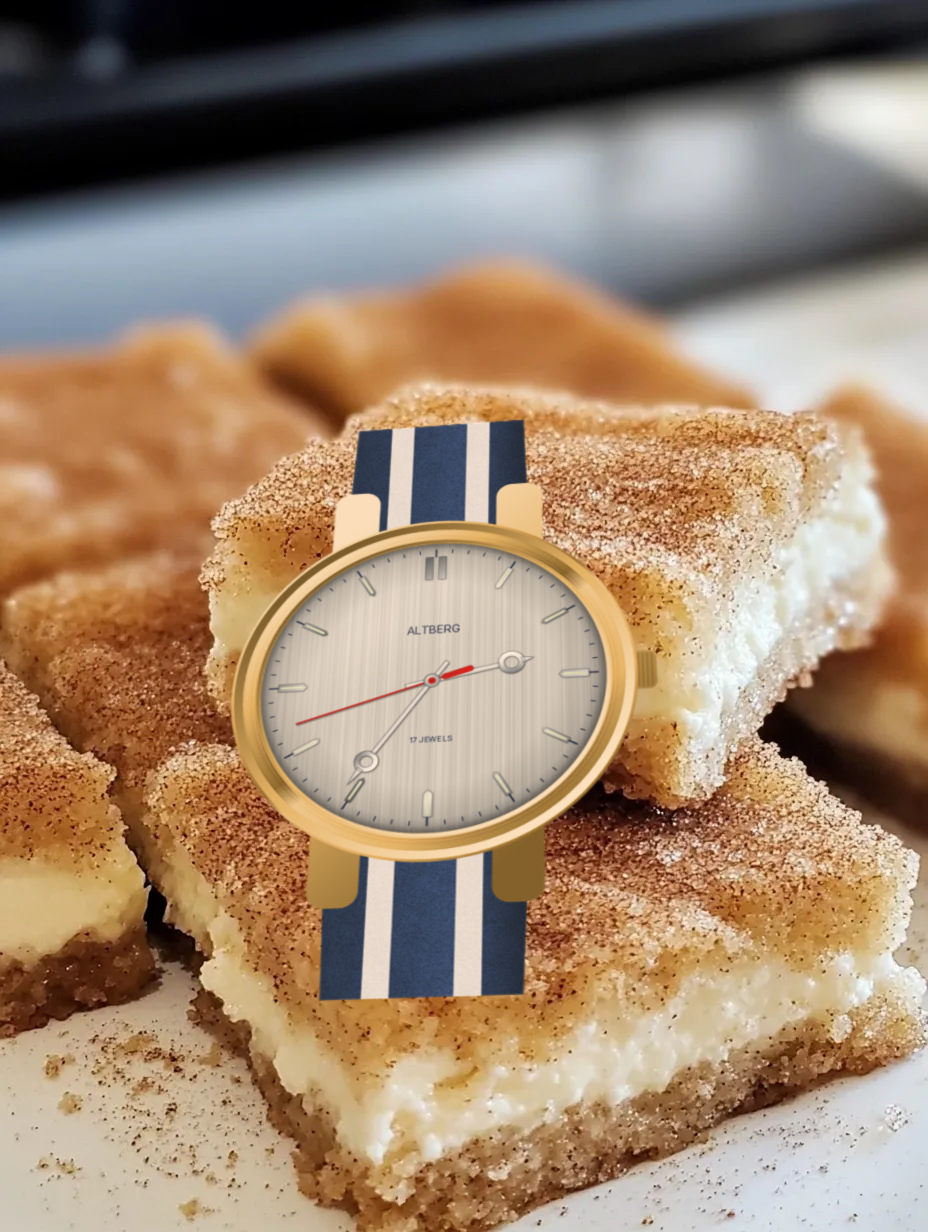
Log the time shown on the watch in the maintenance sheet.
2:35:42
